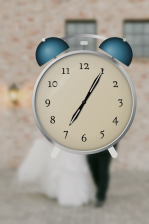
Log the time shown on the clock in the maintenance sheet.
7:05
